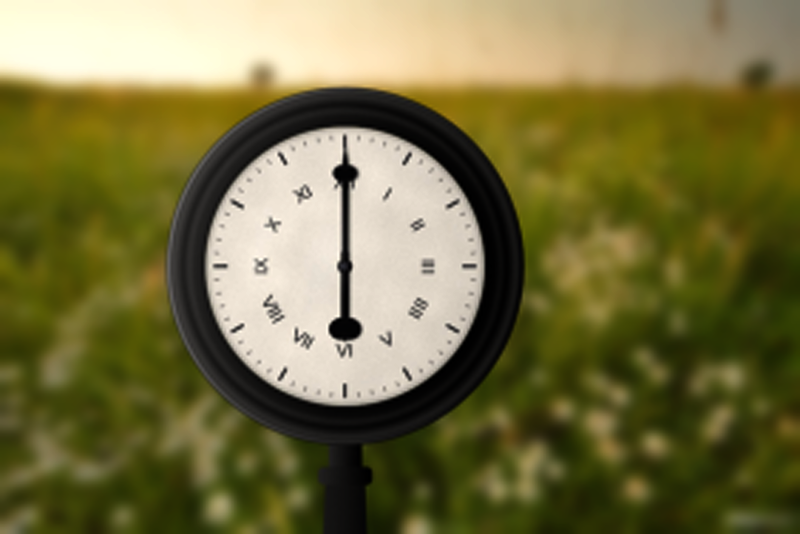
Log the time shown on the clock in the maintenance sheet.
6:00
